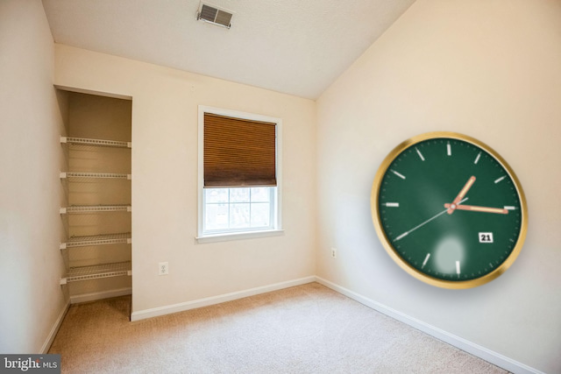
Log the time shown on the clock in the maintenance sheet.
1:15:40
